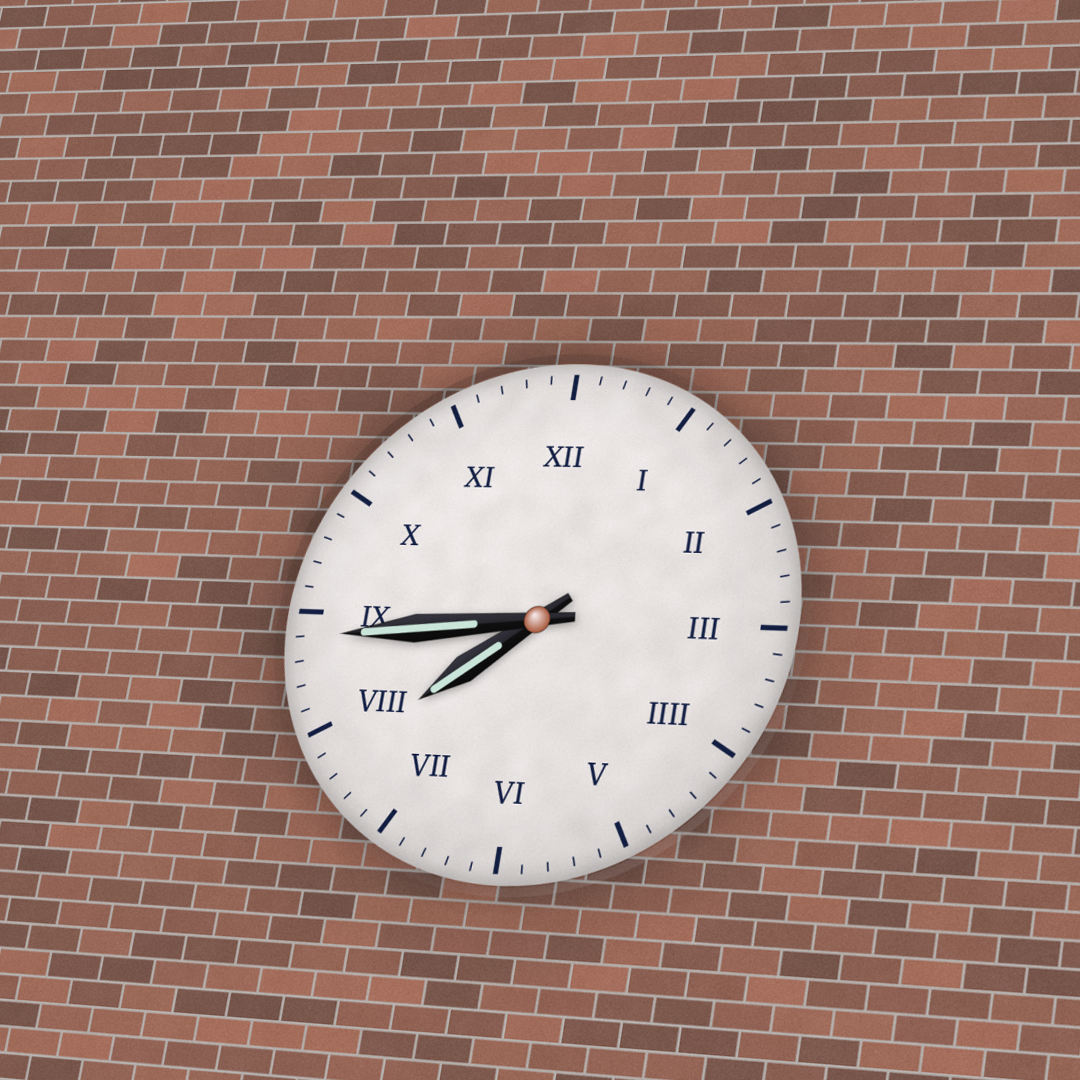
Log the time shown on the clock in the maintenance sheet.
7:44
